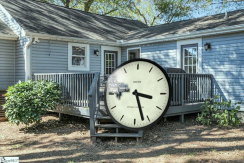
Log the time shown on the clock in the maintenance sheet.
3:27
